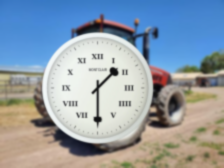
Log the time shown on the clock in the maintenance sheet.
1:30
